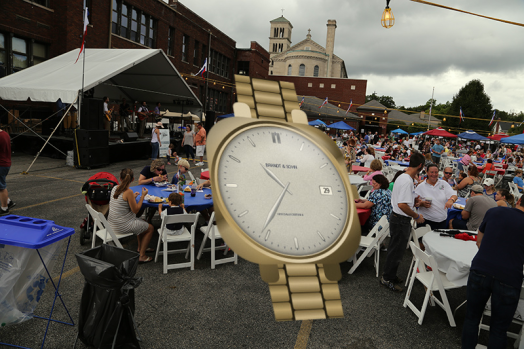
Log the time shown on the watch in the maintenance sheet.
10:36
